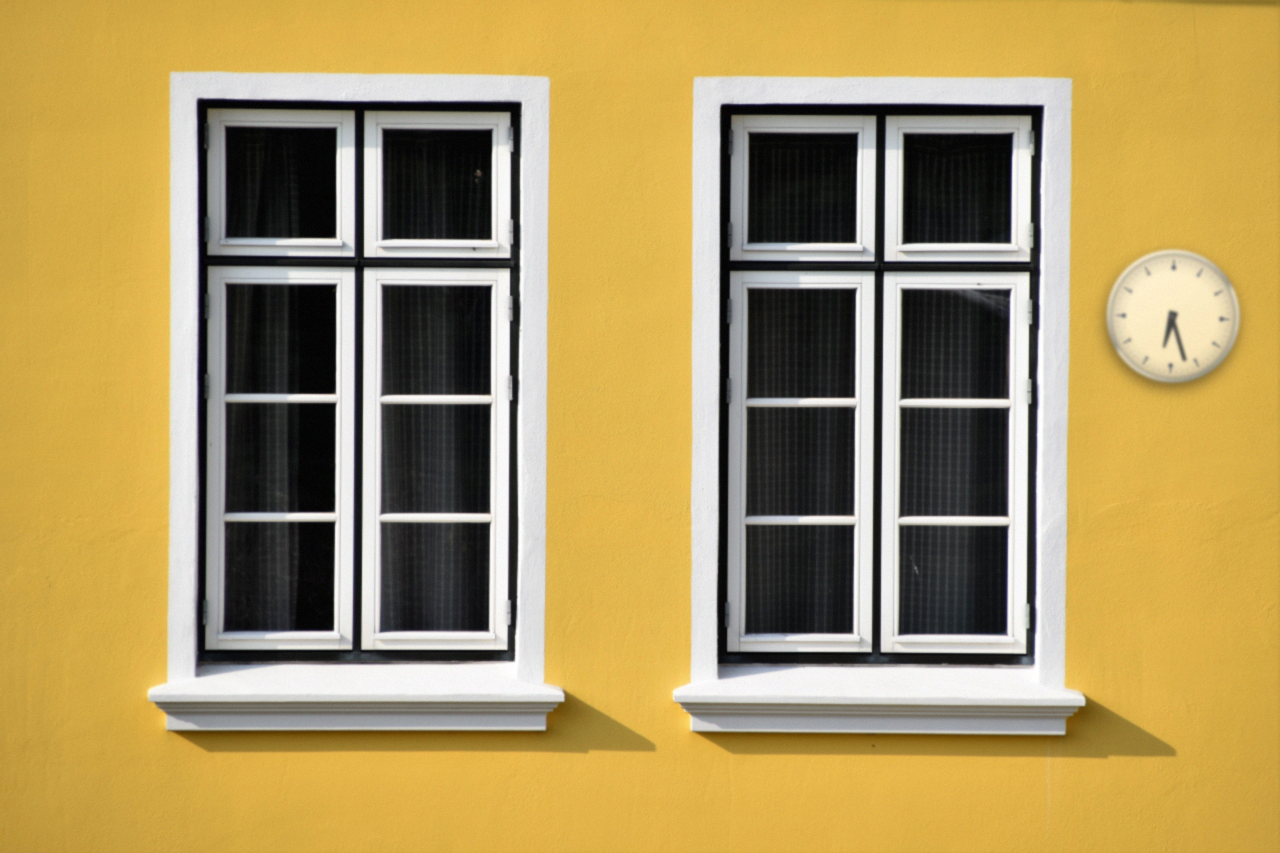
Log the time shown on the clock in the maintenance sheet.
6:27
